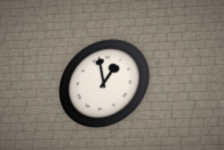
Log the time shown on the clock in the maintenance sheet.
12:57
